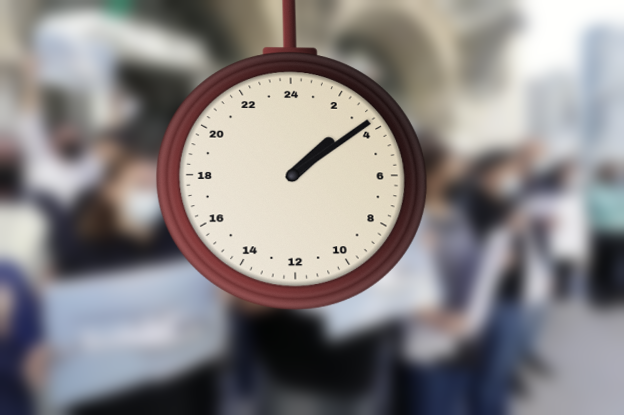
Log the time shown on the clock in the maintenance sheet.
3:09
